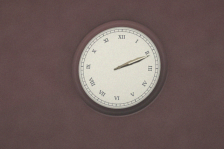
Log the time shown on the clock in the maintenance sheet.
2:11
